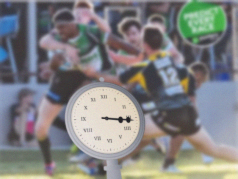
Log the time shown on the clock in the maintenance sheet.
3:16
